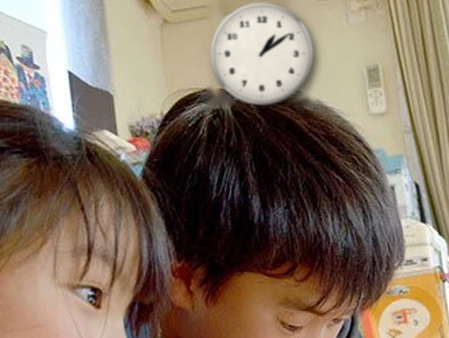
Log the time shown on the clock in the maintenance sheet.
1:09
